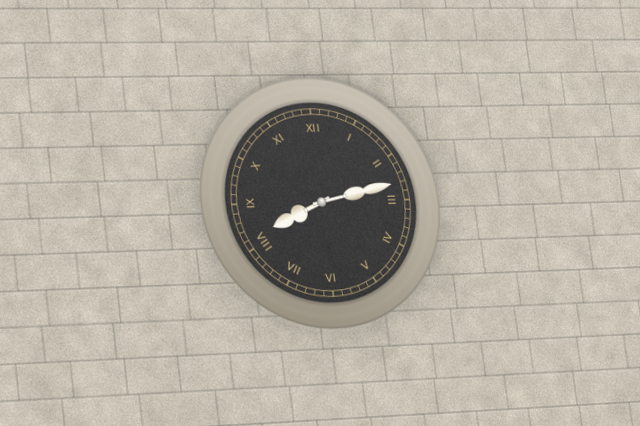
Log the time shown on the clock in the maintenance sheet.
8:13
